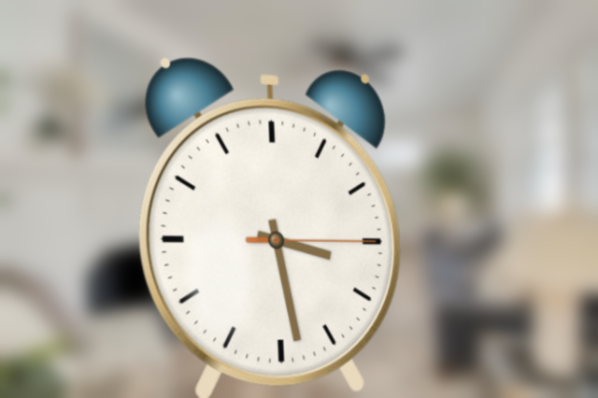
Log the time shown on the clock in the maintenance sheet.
3:28:15
